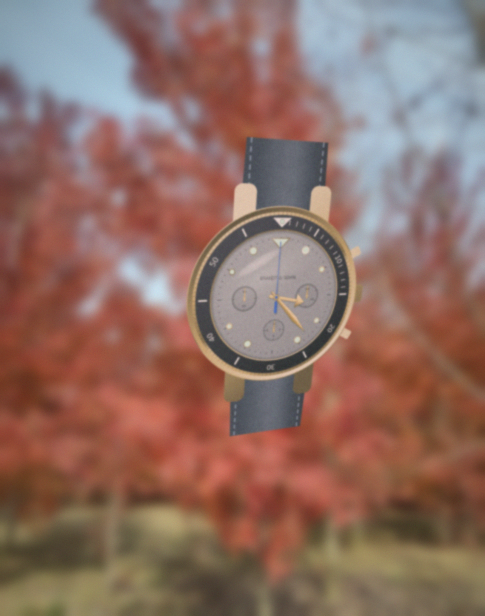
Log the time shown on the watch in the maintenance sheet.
3:23
